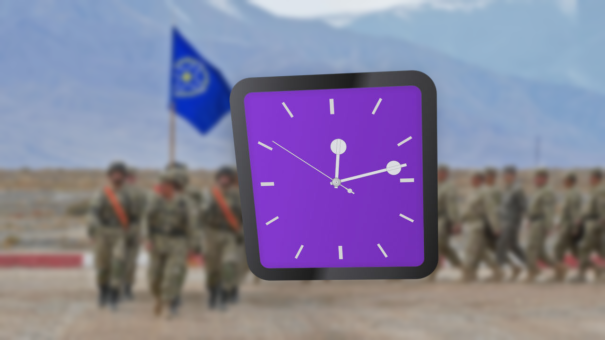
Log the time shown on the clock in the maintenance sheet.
12:12:51
